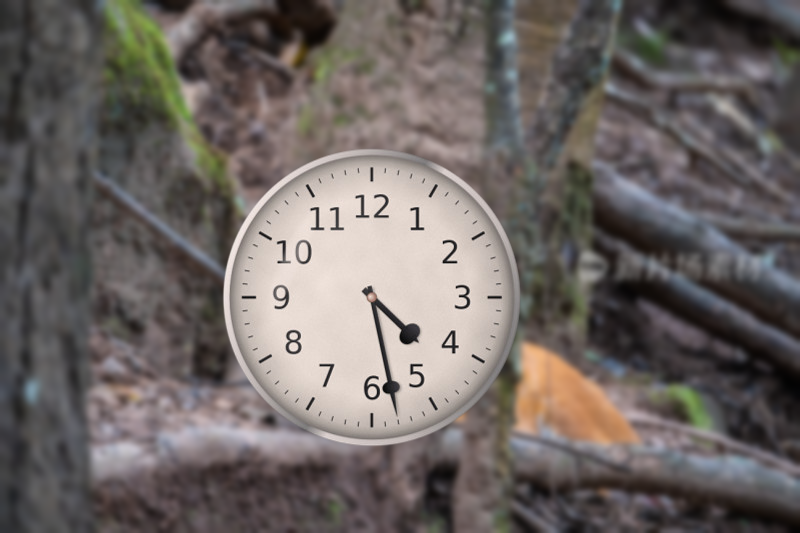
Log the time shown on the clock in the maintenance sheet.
4:28
